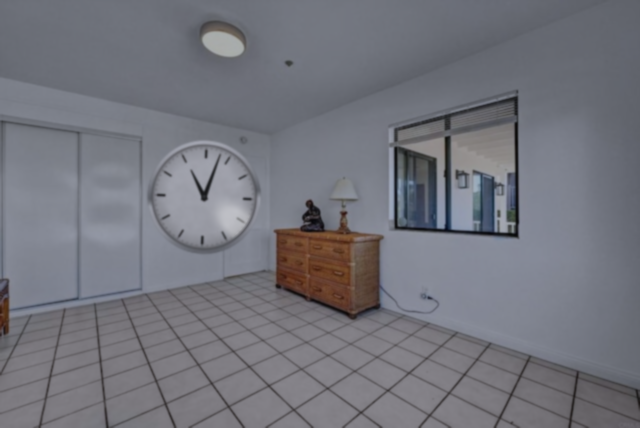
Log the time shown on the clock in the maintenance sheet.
11:03
